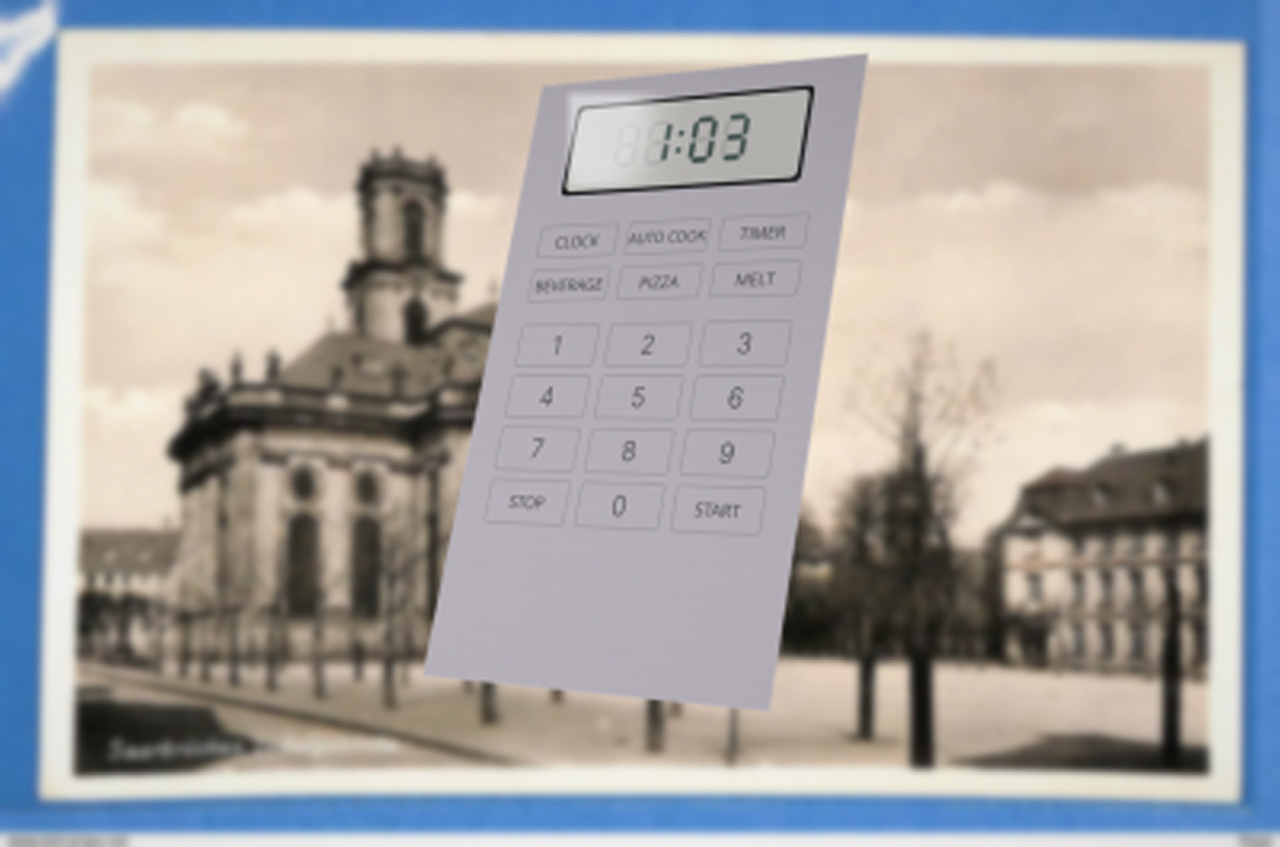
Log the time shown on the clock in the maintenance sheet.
1:03
